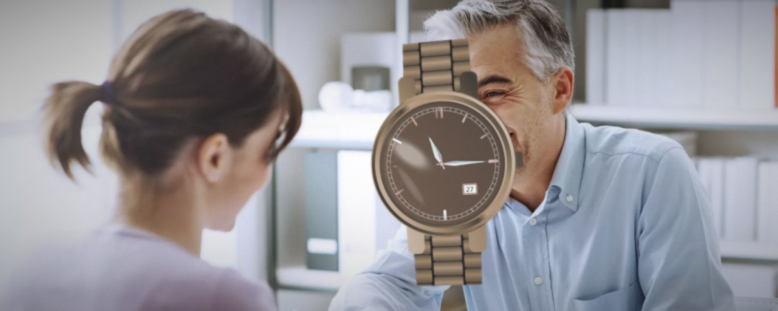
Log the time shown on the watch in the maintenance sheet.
11:15
